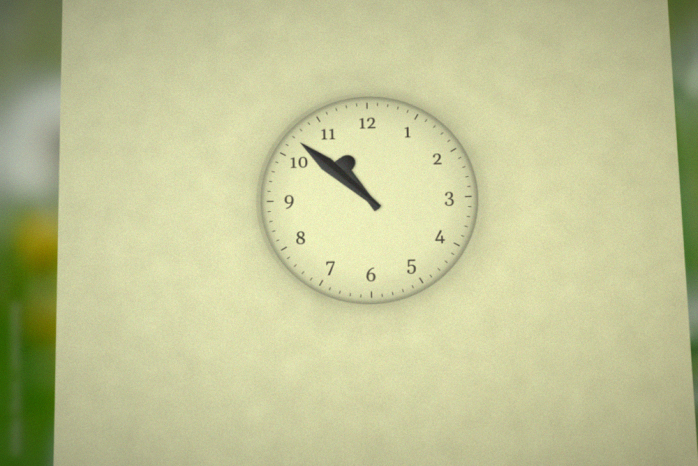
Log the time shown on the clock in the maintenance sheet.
10:52
